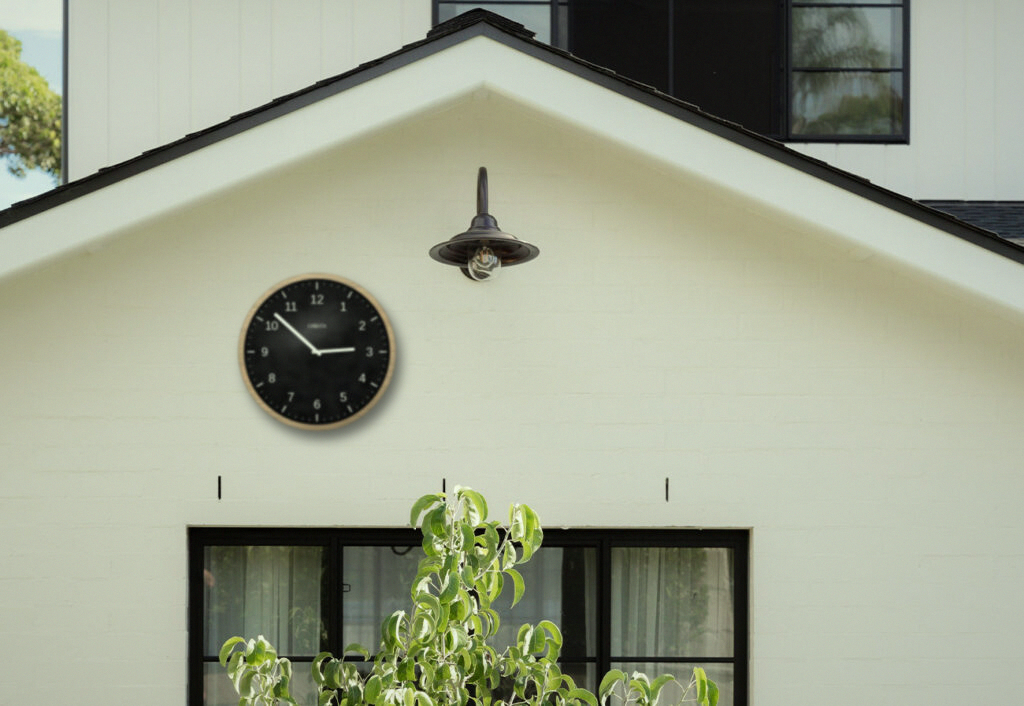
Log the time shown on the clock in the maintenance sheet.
2:52
